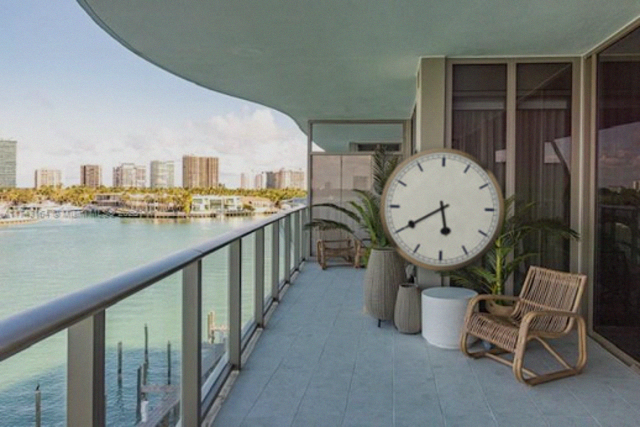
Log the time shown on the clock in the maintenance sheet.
5:40
